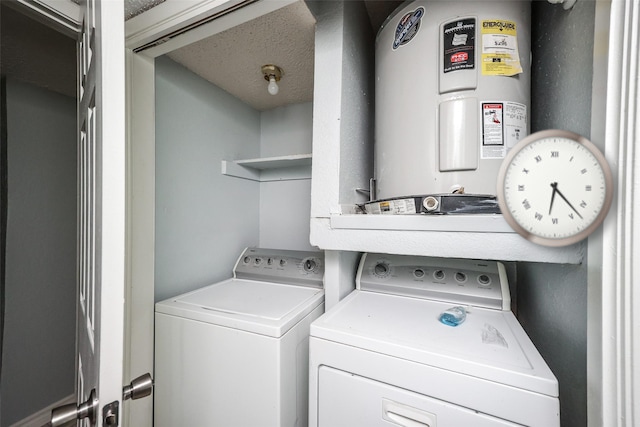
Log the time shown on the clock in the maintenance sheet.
6:23
